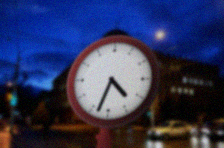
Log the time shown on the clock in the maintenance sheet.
4:33
